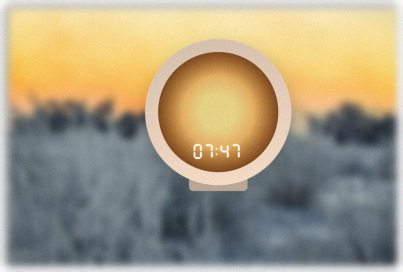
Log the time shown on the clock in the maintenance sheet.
7:47
